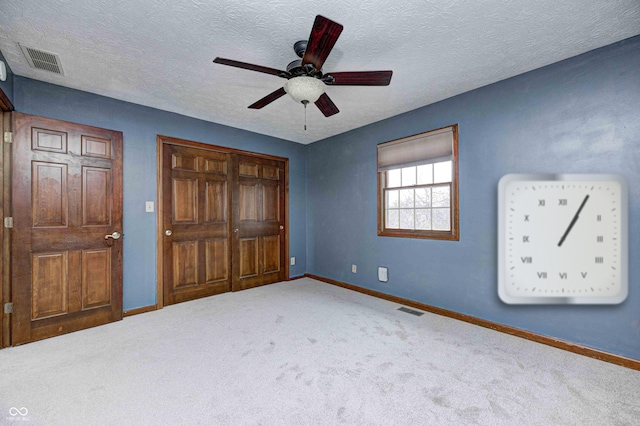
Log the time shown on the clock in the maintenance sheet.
1:05
